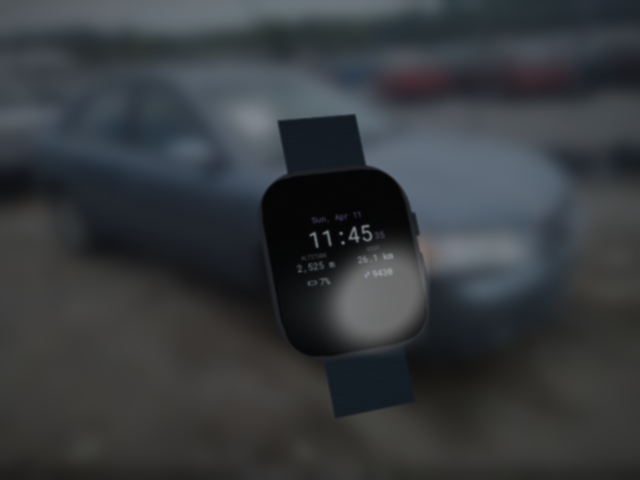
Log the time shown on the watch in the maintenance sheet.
11:45
